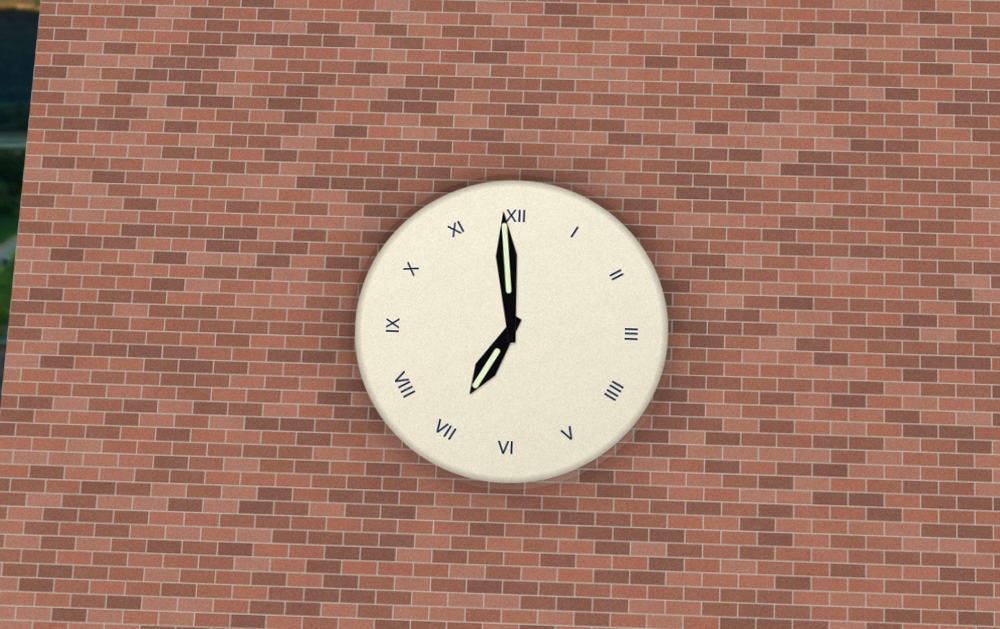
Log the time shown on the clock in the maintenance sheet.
6:59
